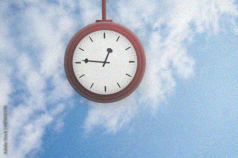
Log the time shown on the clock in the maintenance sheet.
12:46
